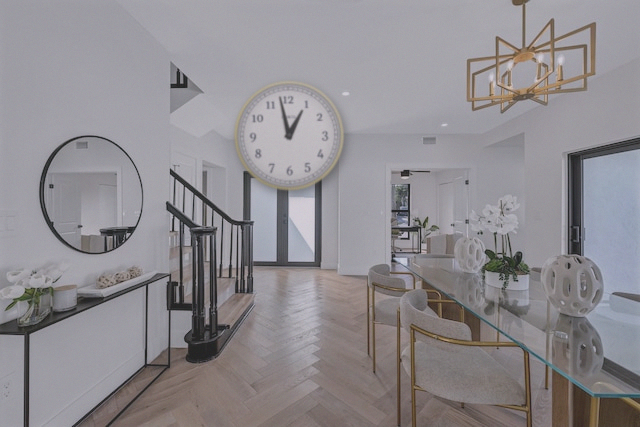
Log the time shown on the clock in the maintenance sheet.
12:58
